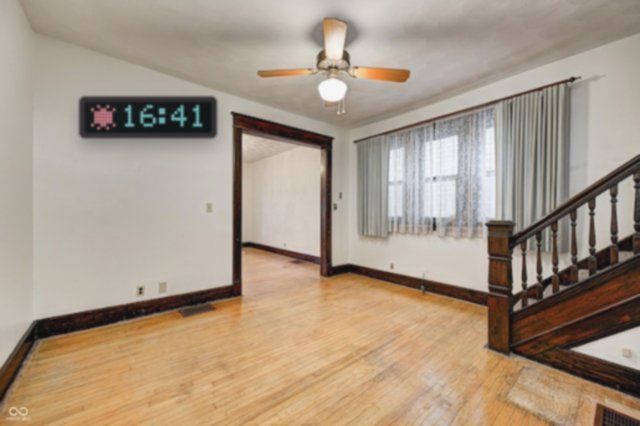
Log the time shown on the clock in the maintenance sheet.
16:41
